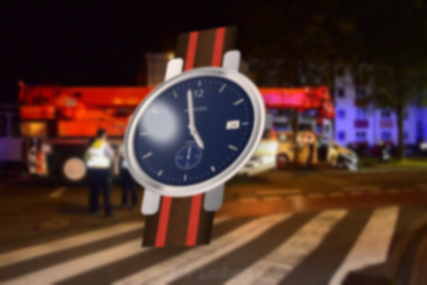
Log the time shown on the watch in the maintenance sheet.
4:58
